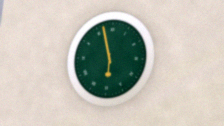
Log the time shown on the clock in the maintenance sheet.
5:57
